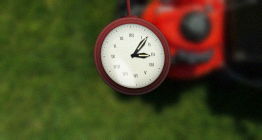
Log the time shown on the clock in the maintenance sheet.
3:07
